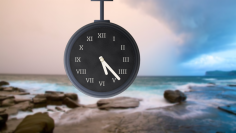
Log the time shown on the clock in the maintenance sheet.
5:23
